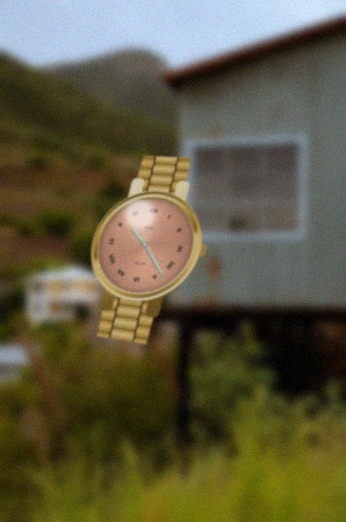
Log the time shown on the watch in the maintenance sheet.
10:23
